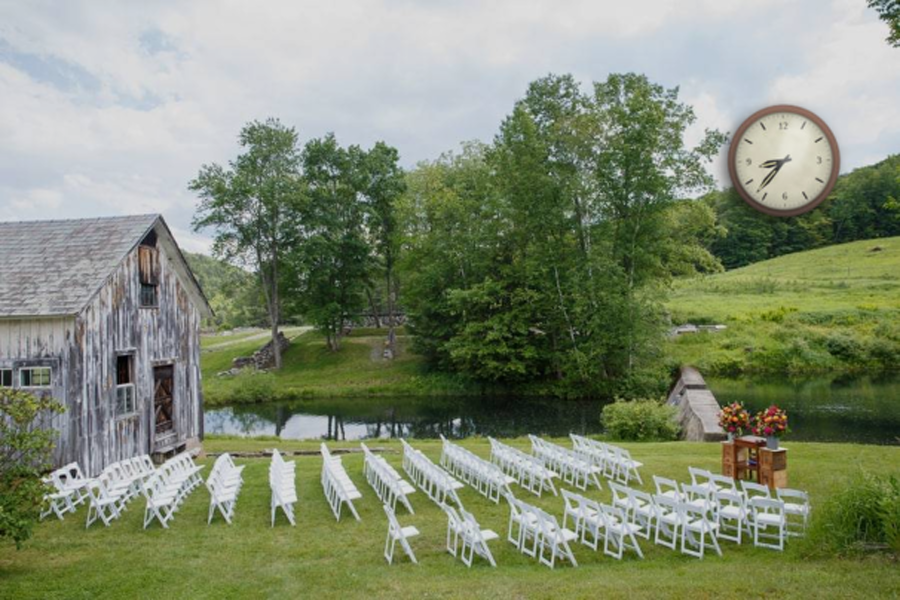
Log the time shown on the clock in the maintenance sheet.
8:37
